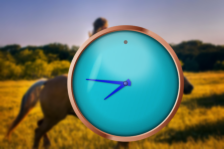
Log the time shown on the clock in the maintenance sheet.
7:46
